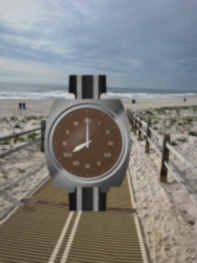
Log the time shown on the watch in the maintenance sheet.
8:00
